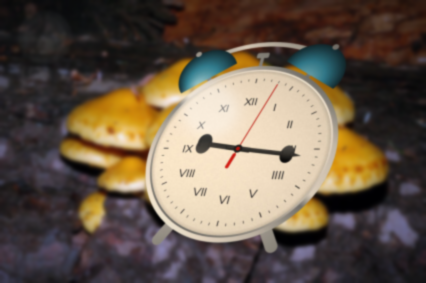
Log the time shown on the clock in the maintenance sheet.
9:16:03
